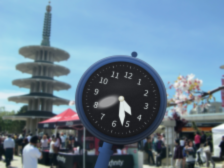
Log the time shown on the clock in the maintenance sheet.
4:27
